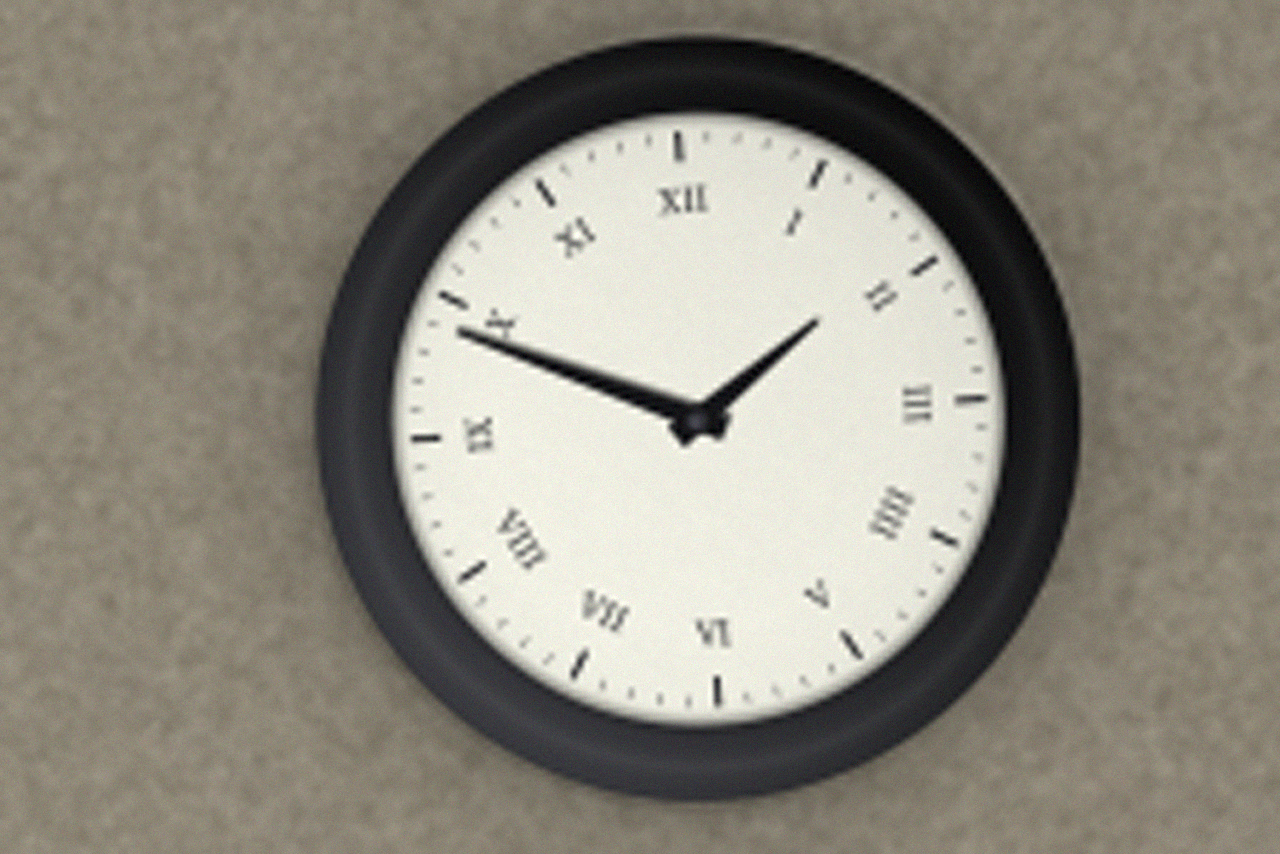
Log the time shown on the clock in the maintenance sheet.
1:49
